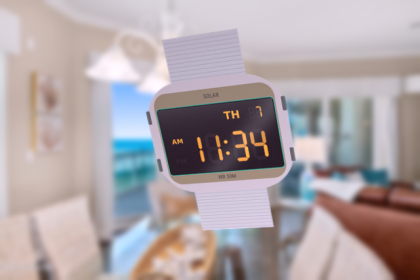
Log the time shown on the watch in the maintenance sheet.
11:34
